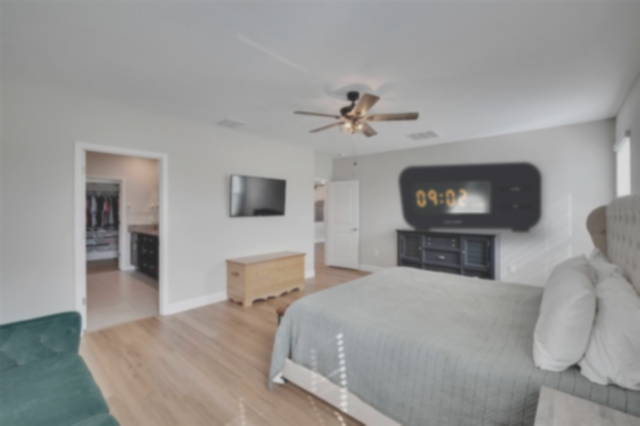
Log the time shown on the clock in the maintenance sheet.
9:02
